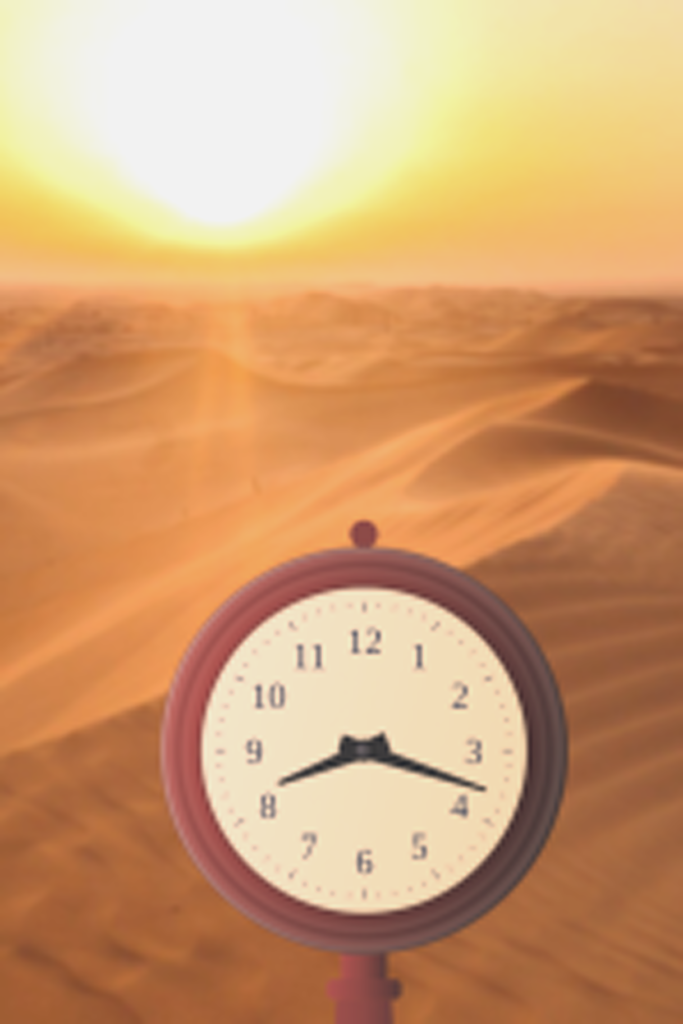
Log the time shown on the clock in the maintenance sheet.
8:18
